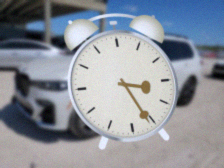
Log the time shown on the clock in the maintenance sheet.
3:26
